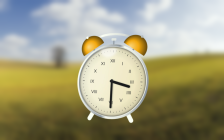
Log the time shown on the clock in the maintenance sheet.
3:30
